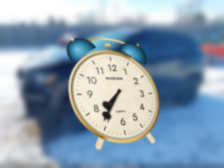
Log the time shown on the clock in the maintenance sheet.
7:36
